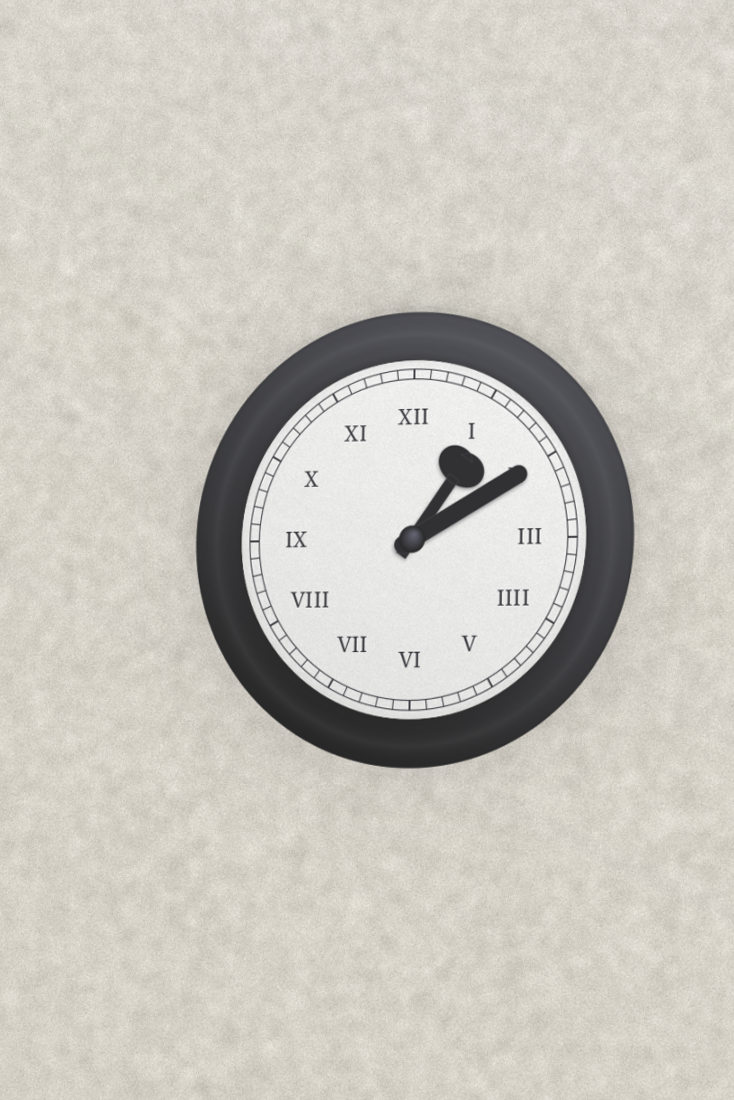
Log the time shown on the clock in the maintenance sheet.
1:10
